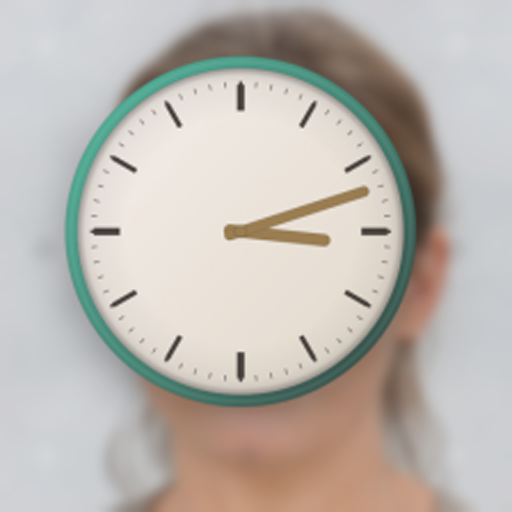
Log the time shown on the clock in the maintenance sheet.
3:12
